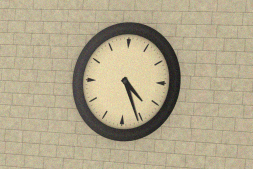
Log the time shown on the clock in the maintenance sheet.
4:26
